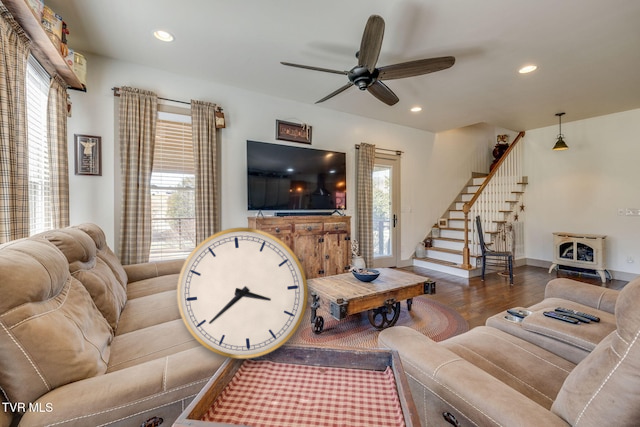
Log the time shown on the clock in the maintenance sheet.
3:39
